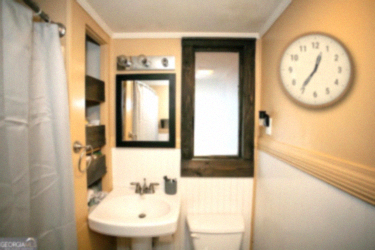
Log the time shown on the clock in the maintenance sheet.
12:36
